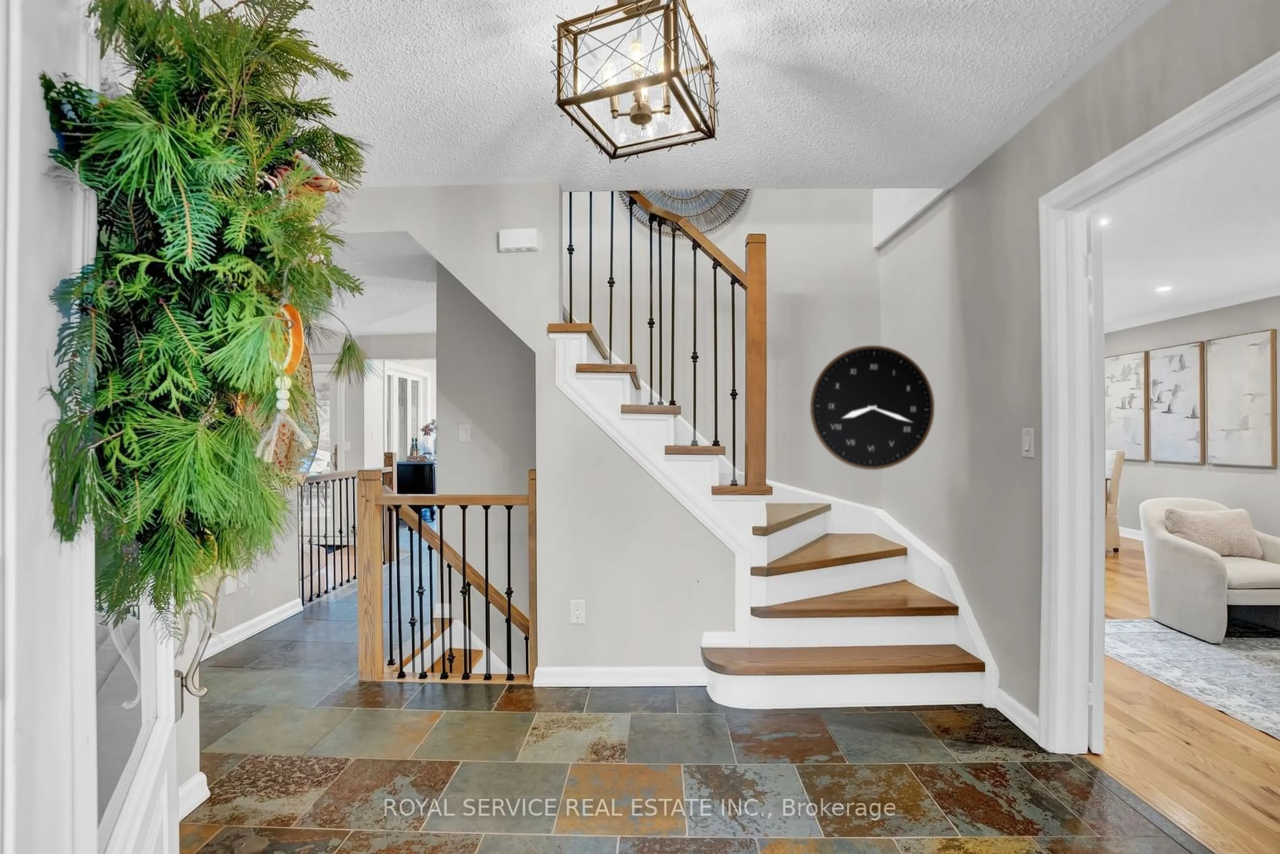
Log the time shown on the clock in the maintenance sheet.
8:18
